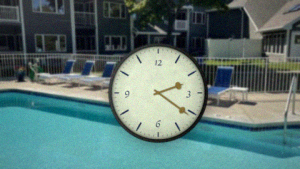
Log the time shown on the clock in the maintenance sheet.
2:21
